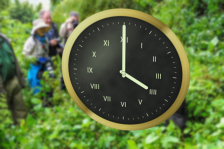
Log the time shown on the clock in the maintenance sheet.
4:00
